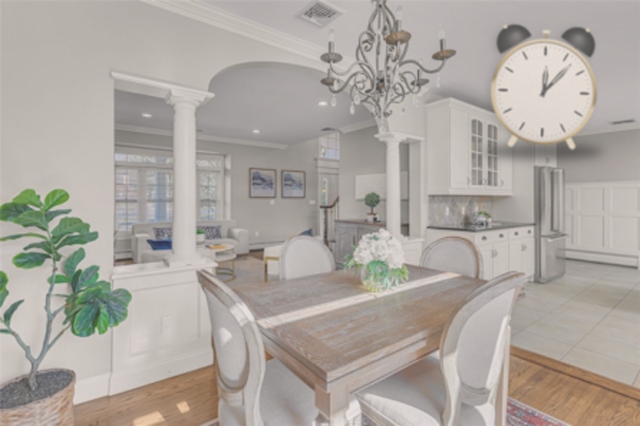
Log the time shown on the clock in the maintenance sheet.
12:07
